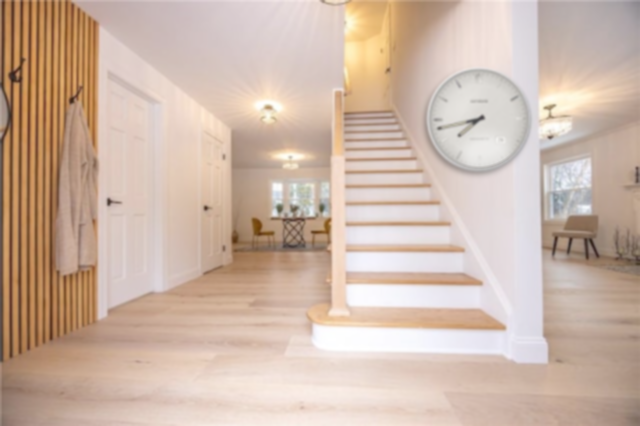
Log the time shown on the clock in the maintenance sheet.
7:43
